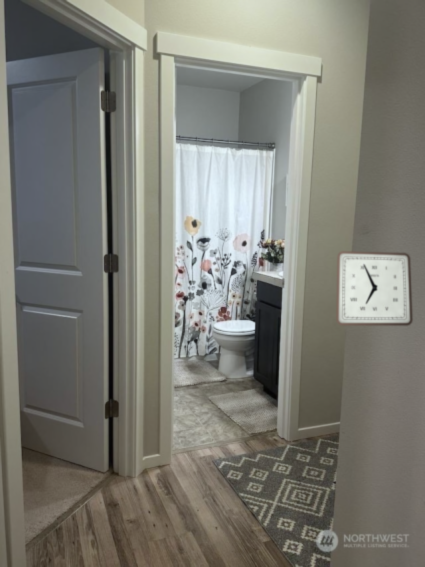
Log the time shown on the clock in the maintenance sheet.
6:56
